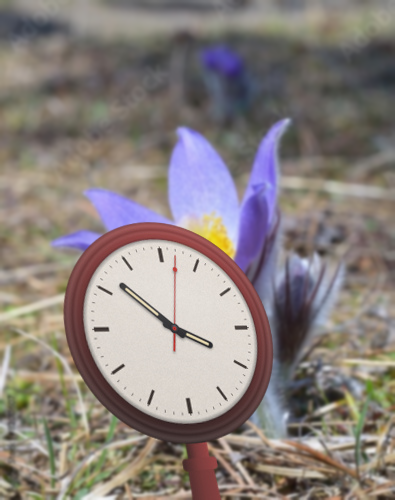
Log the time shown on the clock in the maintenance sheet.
3:52:02
